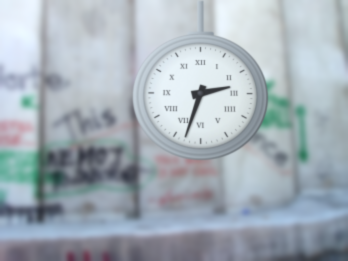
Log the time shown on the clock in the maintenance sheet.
2:33
